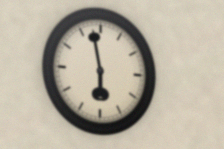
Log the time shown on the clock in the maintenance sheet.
5:58
